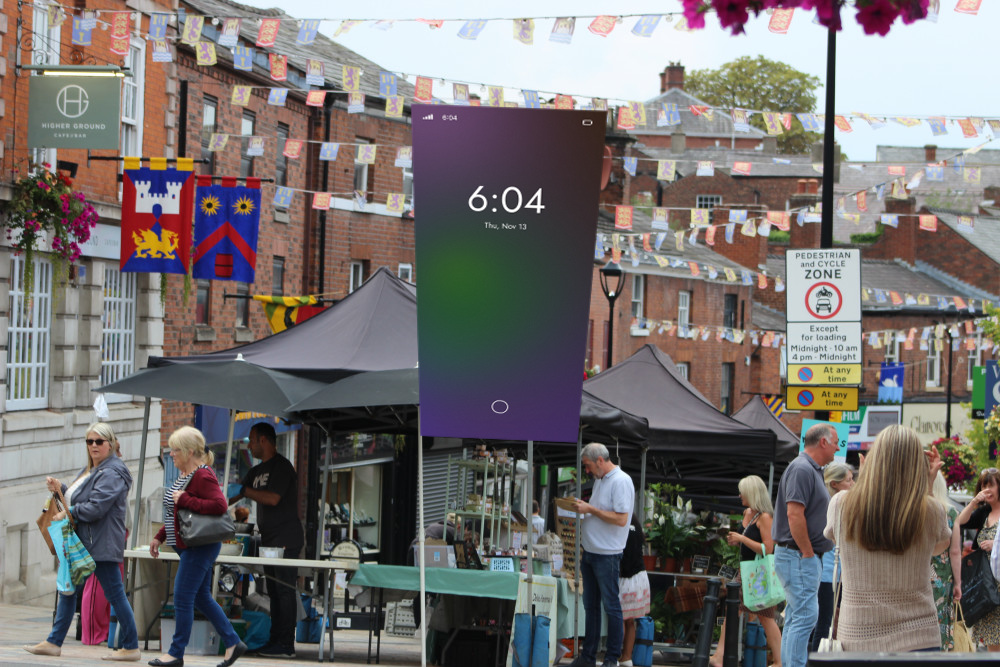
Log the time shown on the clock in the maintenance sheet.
6:04
